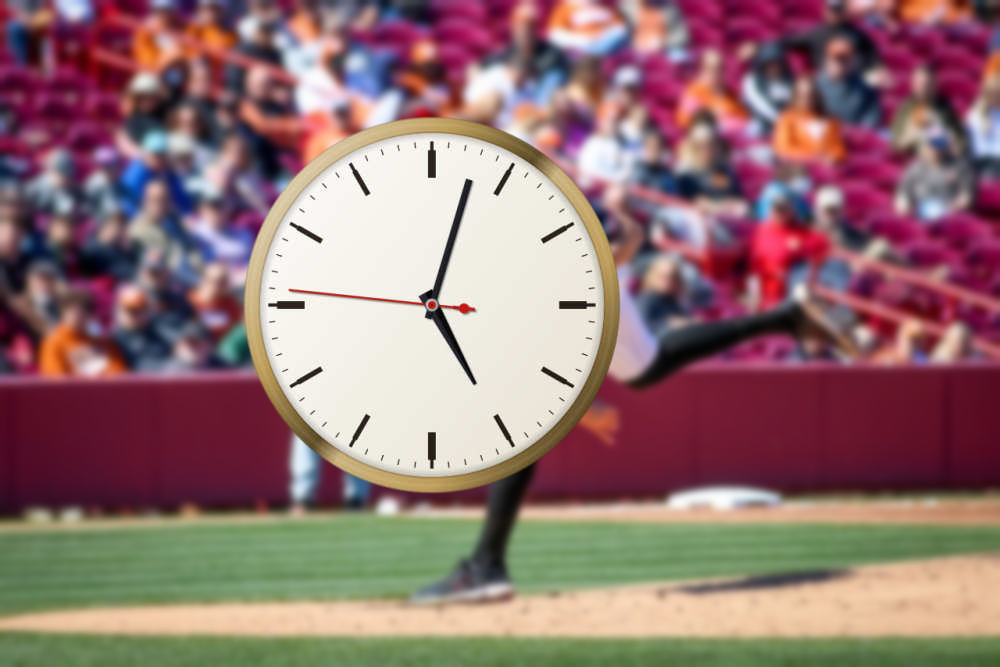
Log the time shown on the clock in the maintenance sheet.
5:02:46
